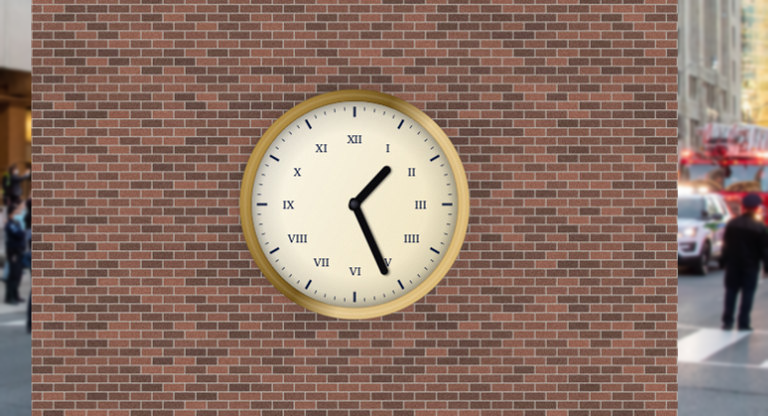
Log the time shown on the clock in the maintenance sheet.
1:26
